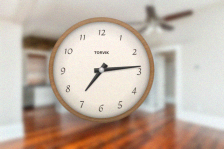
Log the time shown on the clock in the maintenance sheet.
7:14
